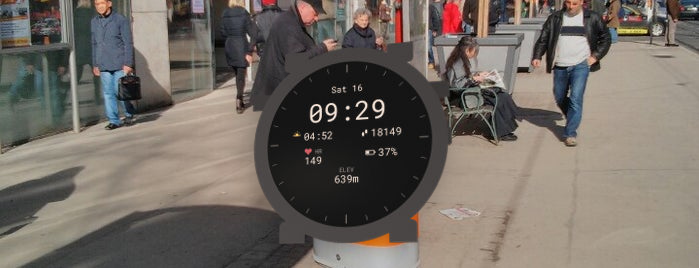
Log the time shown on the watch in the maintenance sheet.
9:29
